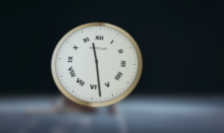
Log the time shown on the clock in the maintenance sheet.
11:28
